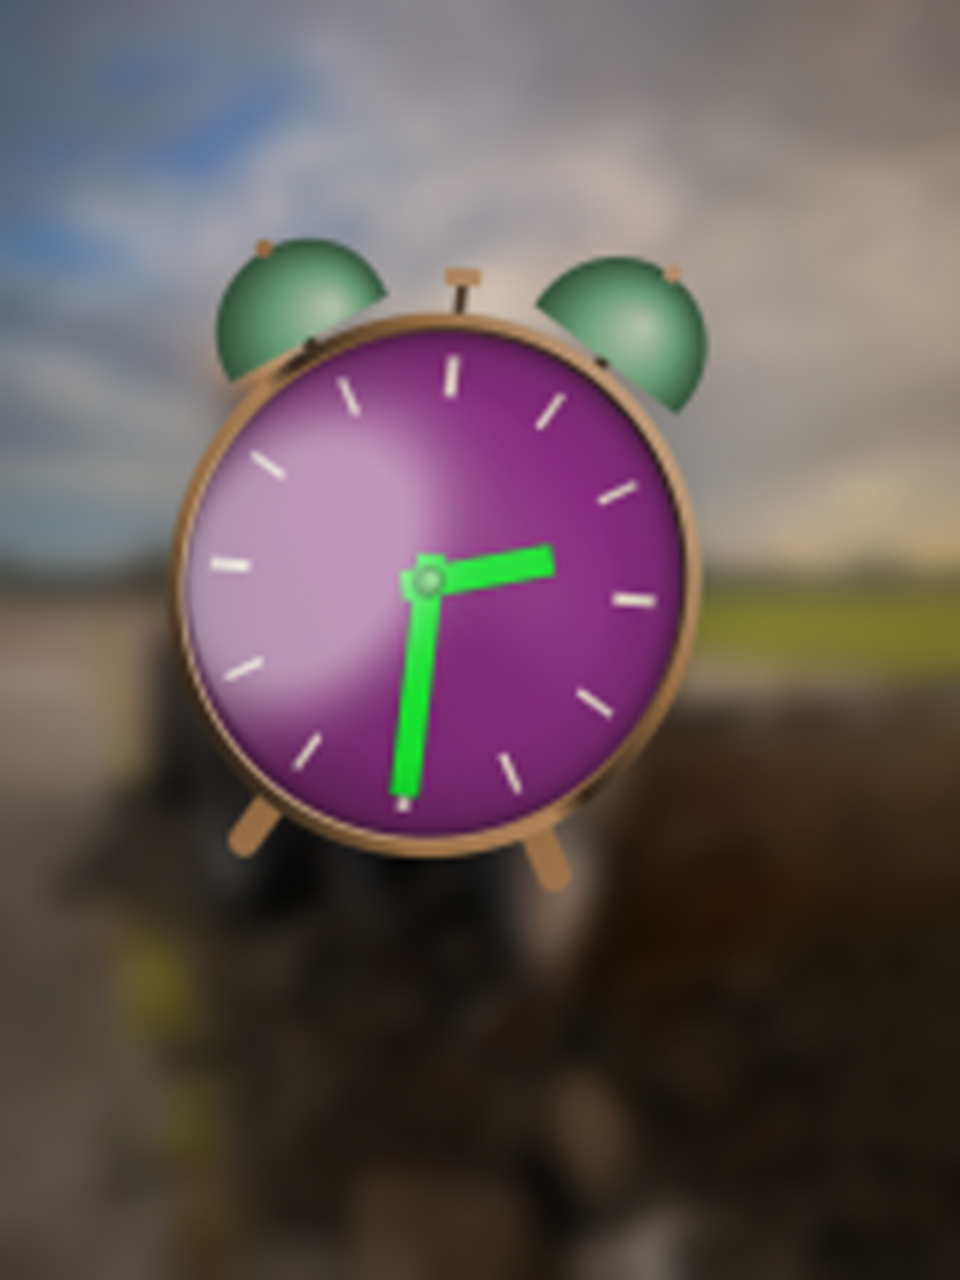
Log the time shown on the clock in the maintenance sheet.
2:30
